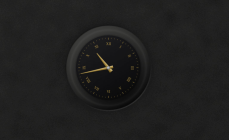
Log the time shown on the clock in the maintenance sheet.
10:43
